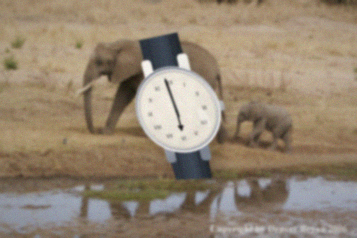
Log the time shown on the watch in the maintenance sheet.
5:59
